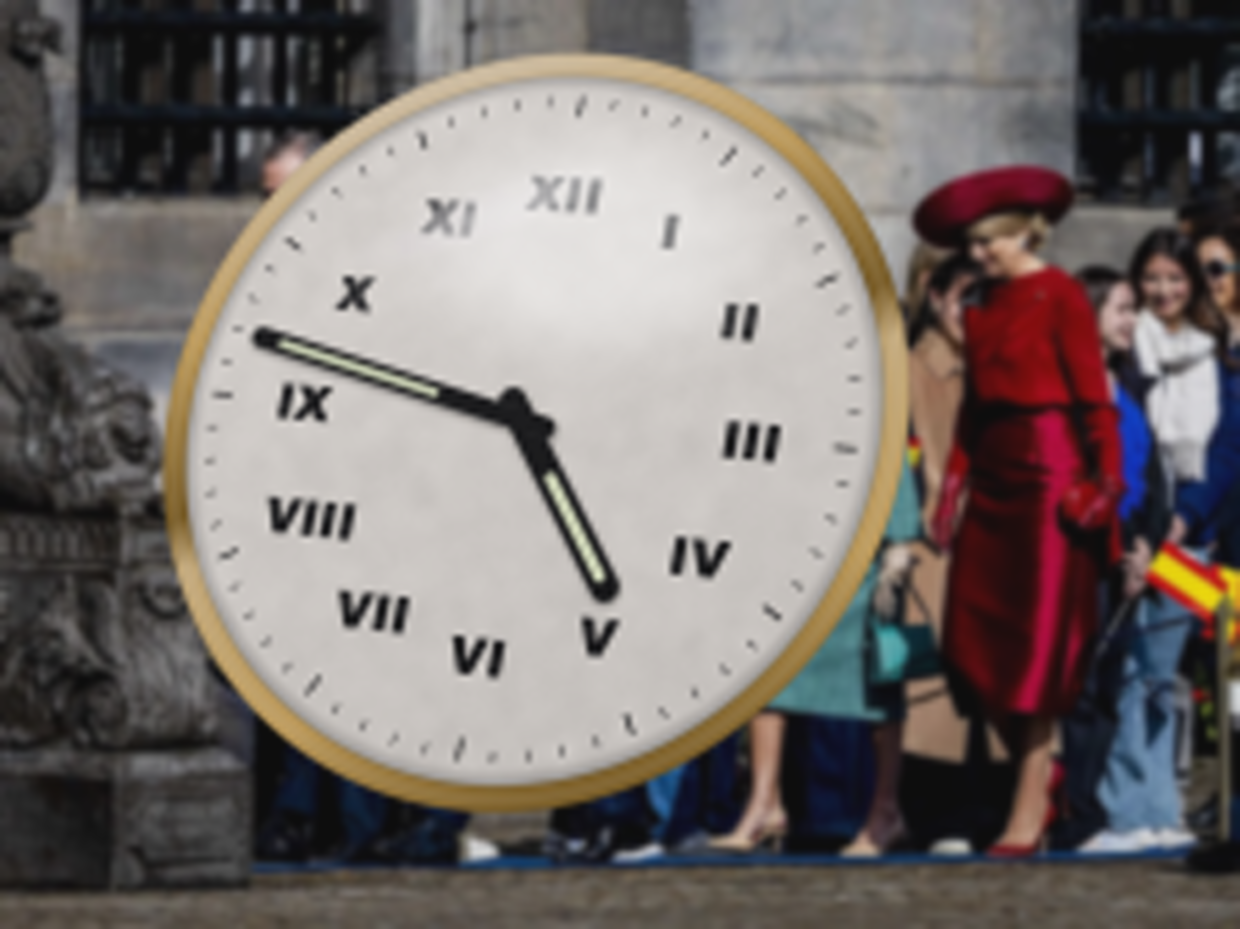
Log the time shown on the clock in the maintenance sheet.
4:47
